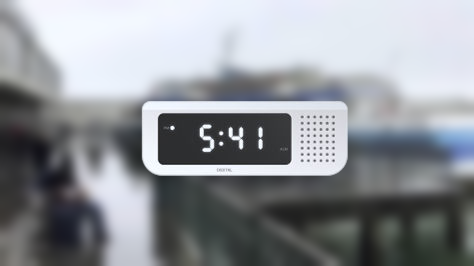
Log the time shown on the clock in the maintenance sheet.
5:41
